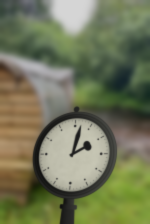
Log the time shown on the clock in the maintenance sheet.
2:02
